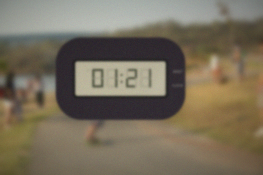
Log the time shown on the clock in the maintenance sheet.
1:21
